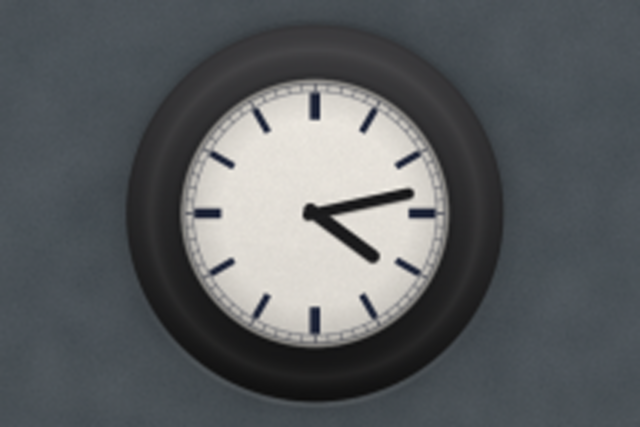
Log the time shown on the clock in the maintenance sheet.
4:13
